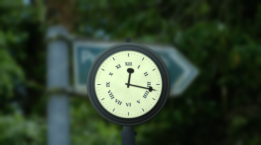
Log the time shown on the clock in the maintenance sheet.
12:17
